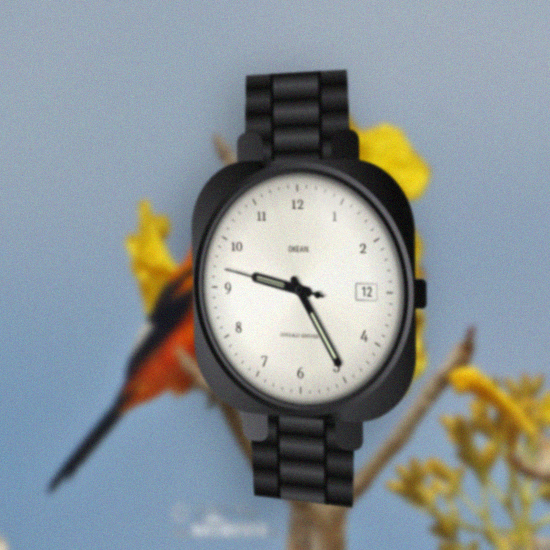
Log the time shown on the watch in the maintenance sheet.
9:24:47
